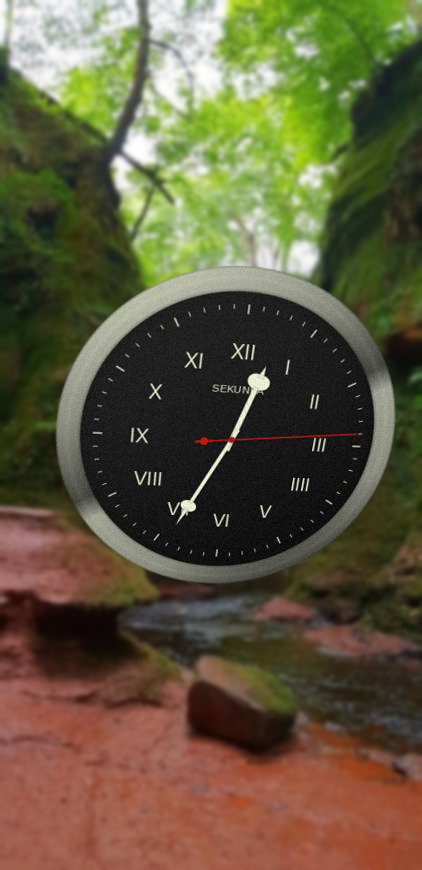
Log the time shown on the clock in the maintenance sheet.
12:34:14
